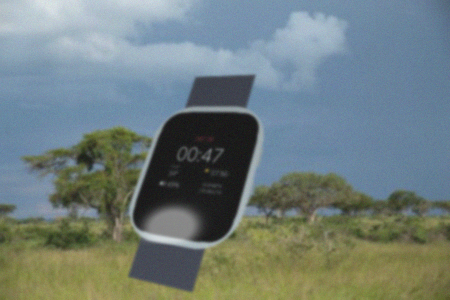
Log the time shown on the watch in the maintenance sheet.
0:47
